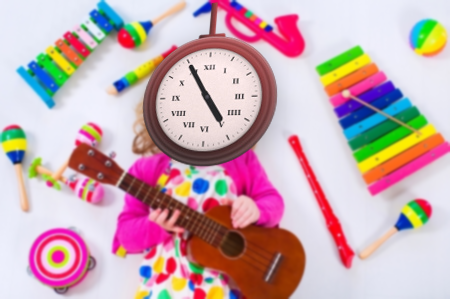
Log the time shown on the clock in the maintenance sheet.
4:55
